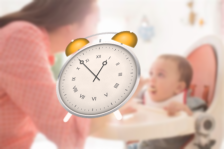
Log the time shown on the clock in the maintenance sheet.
12:53
